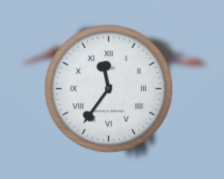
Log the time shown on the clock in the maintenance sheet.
11:36
